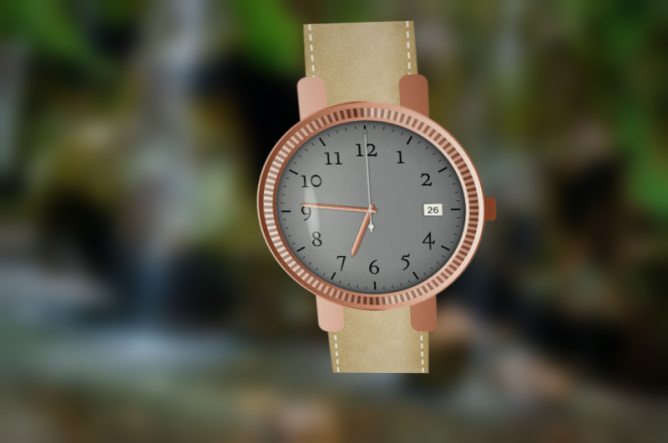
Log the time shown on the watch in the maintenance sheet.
6:46:00
